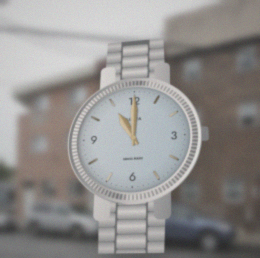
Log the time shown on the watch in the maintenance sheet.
11:00
